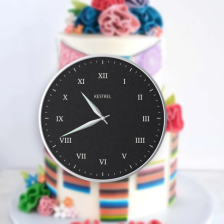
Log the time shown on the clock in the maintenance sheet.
10:41
